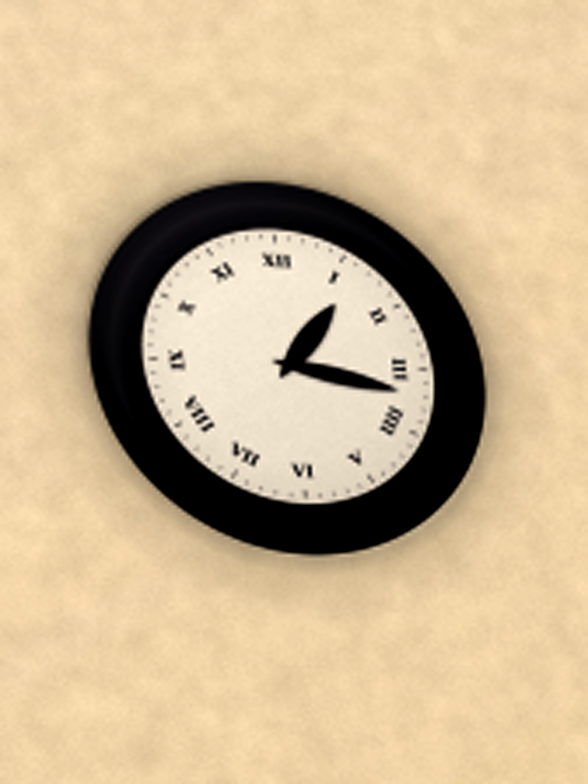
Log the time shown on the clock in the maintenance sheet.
1:17
